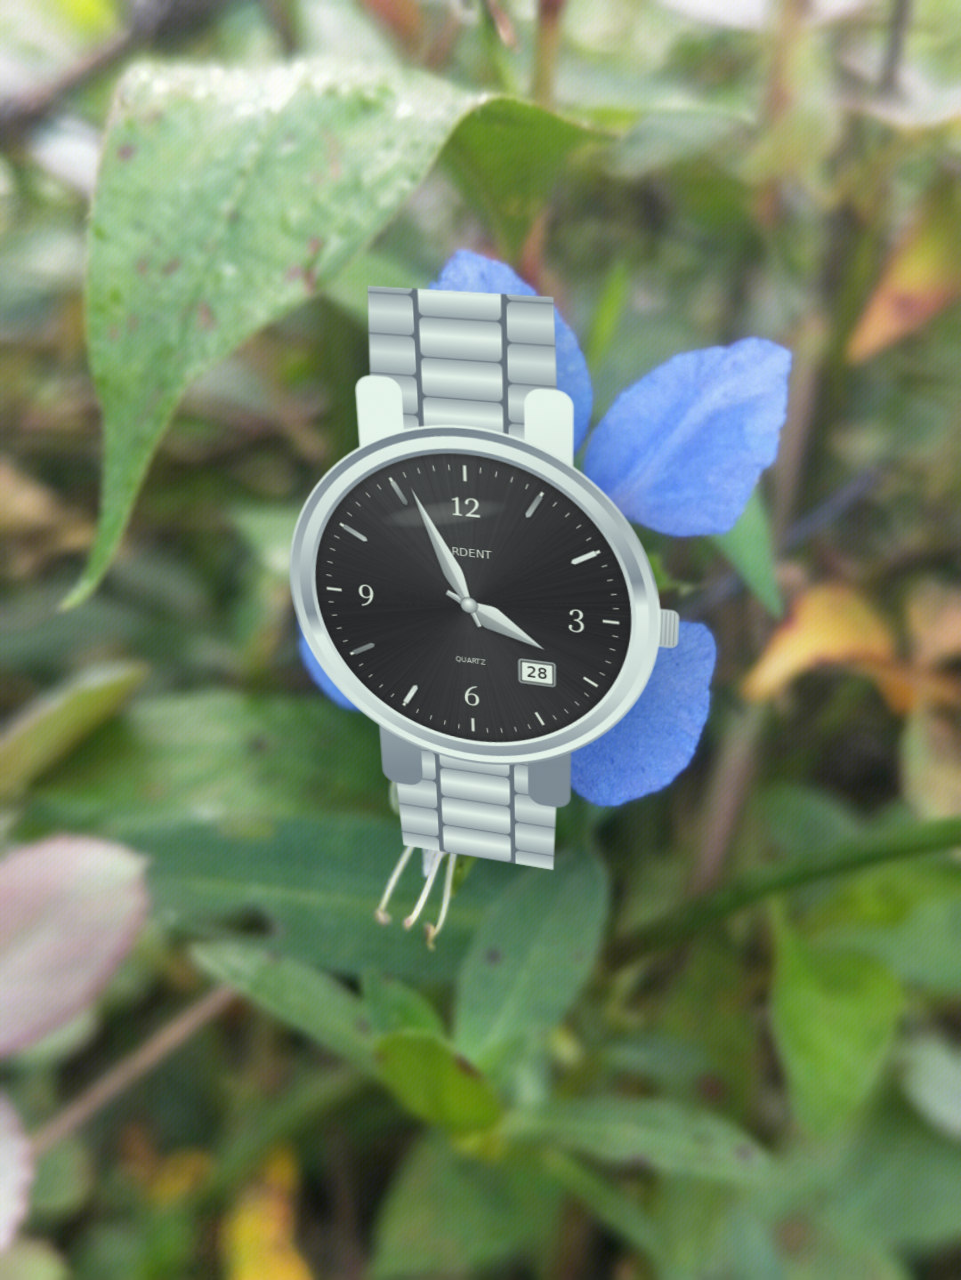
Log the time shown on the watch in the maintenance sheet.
3:56
